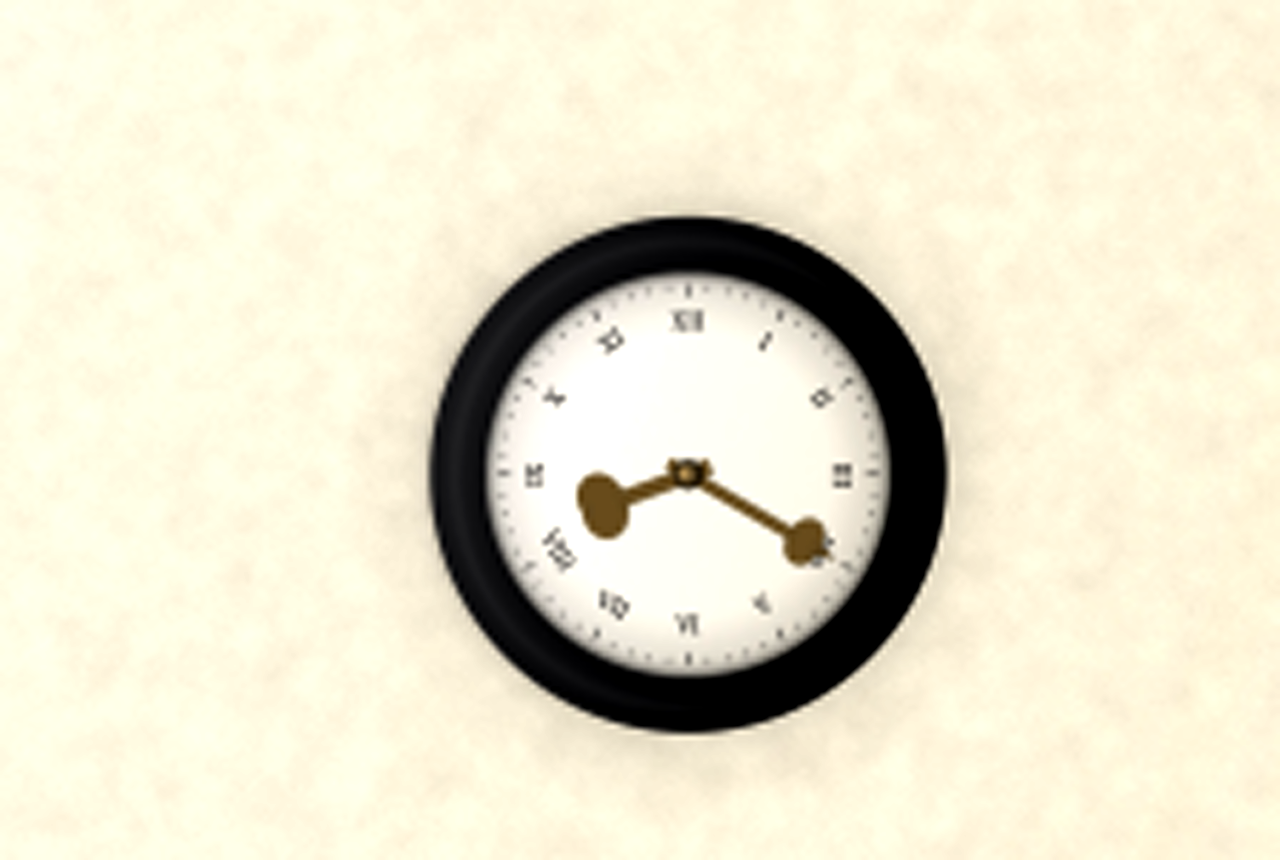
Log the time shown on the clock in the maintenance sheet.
8:20
